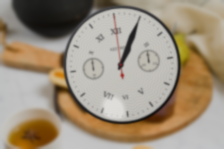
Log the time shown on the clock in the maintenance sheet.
1:05
